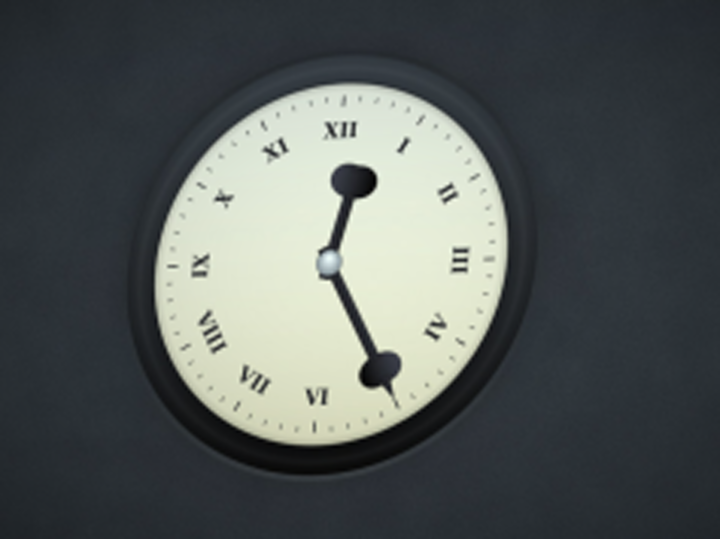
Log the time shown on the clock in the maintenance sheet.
12:25
